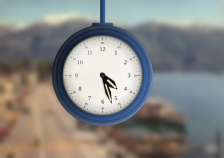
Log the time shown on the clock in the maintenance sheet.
4:27
